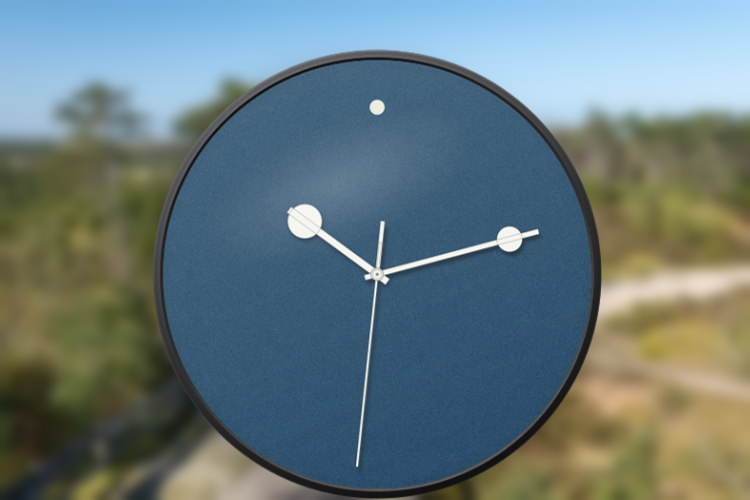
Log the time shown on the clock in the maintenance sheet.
10:12:31
